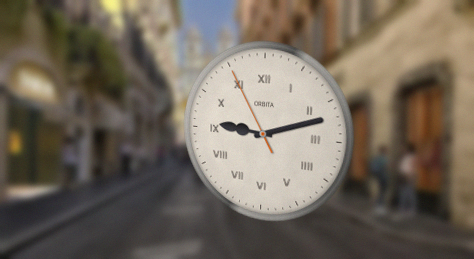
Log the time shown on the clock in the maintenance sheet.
9:11:55
